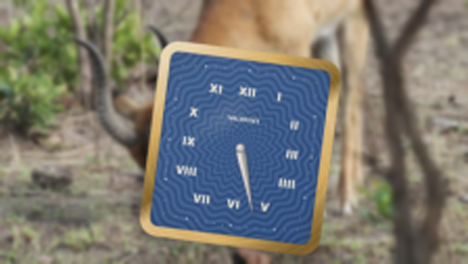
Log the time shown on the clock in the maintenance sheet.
5:27
